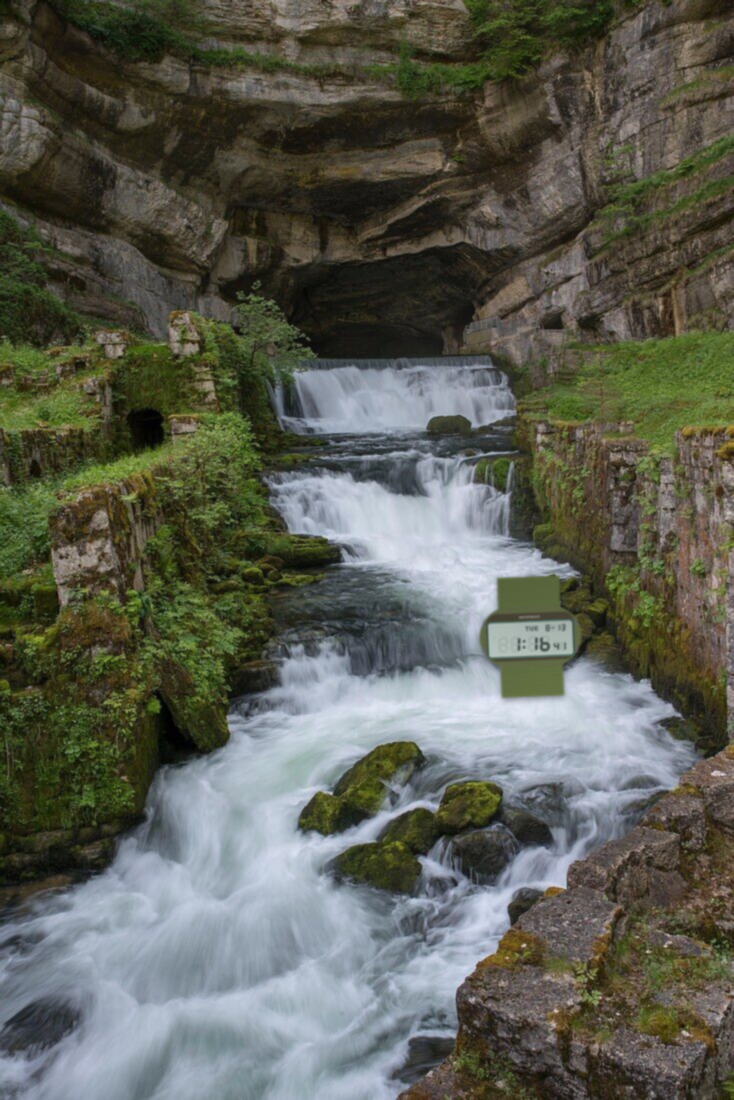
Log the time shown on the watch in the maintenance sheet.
1:16
